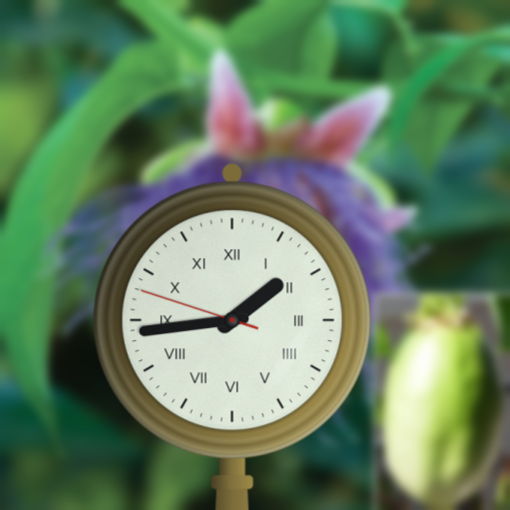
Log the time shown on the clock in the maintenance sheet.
1:43:48
